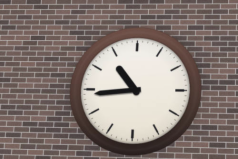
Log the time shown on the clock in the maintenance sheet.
10:44
